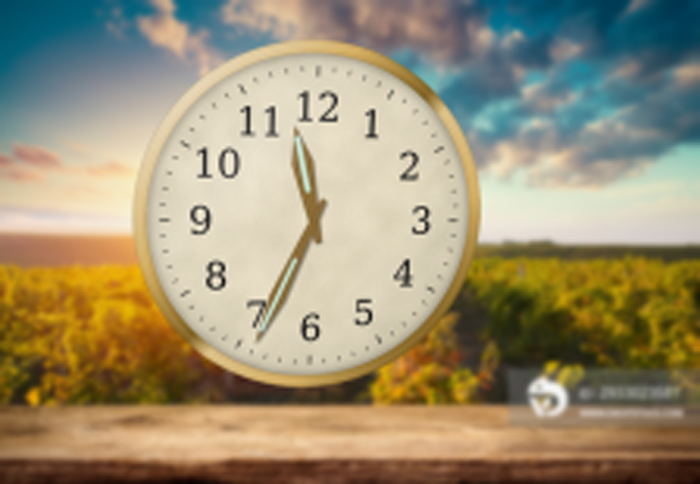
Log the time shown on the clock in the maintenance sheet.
11:34
